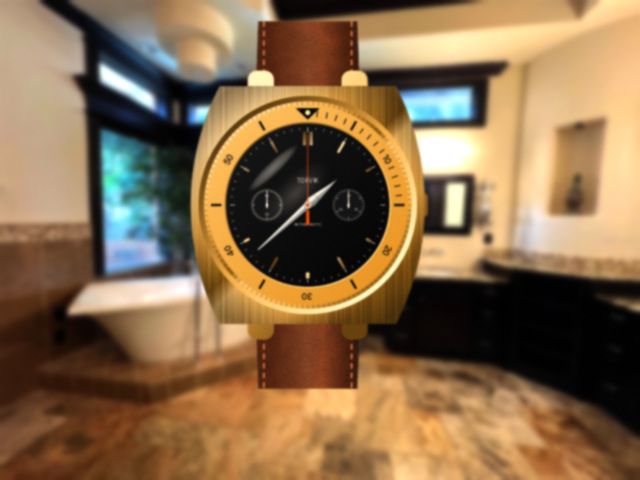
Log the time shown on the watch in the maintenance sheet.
1:38
